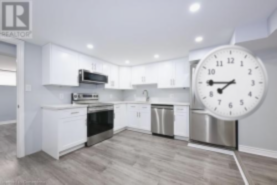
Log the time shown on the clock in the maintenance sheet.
7:45
